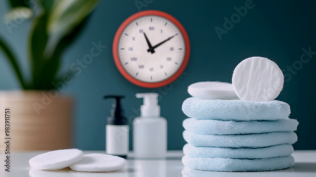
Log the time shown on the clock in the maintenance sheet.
11:10
